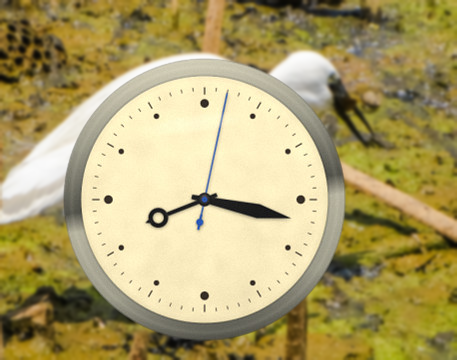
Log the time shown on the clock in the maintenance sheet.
8:17:02
